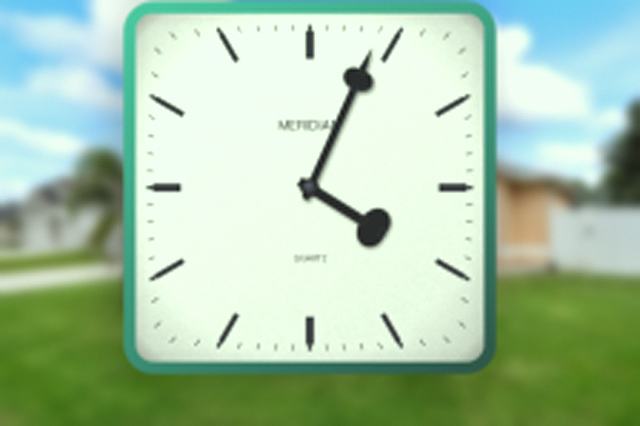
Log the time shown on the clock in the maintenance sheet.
4:04
